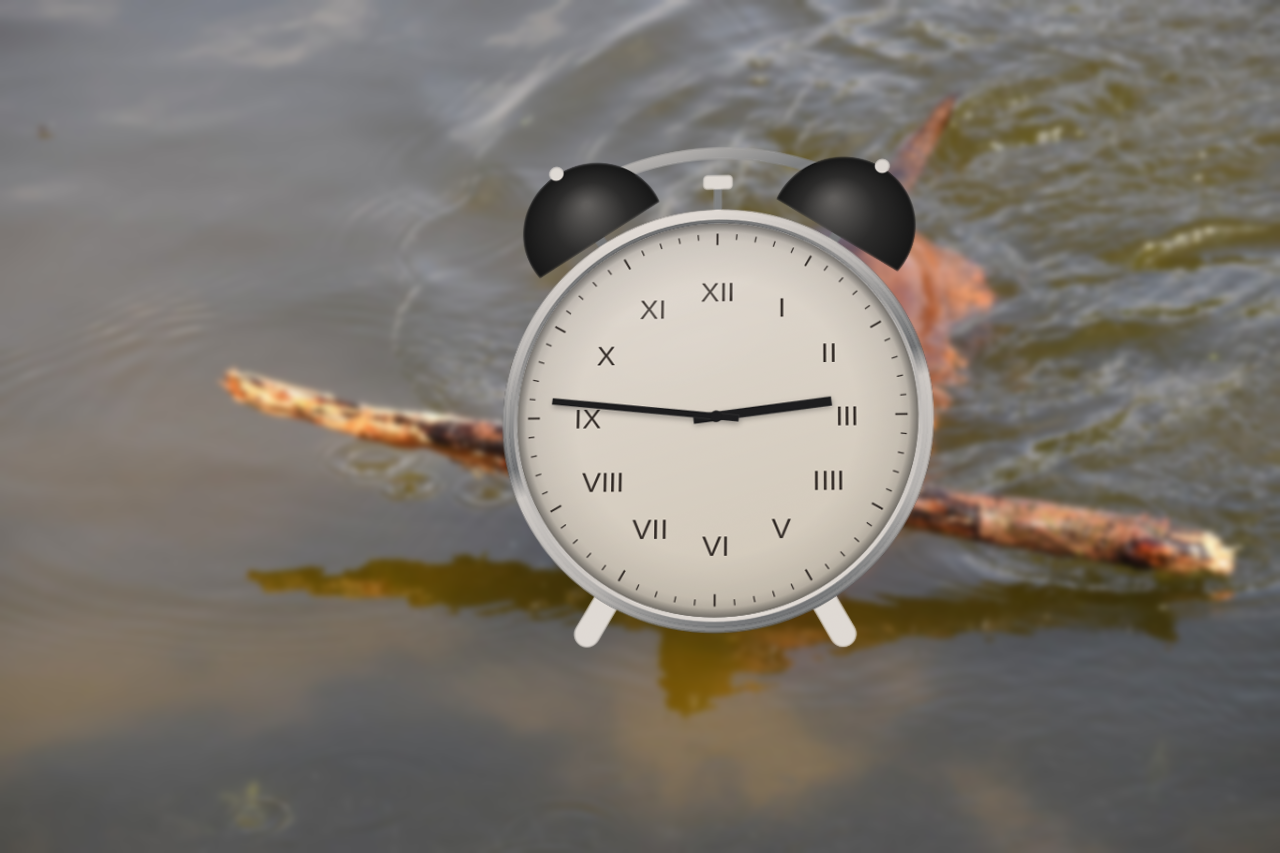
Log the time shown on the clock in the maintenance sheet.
2:46
